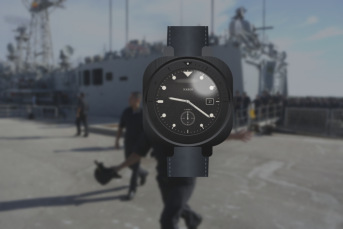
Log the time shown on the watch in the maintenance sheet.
9:21
